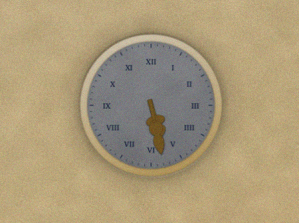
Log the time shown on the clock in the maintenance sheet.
5:28
